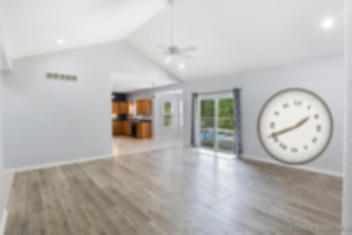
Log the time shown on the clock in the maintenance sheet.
1:41
